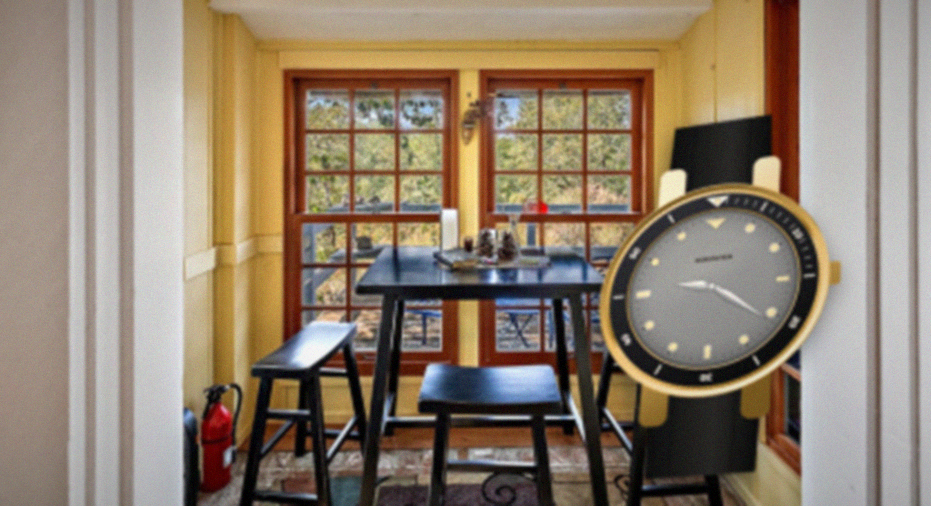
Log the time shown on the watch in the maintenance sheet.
9:21
